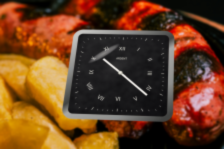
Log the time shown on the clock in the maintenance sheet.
10:22
